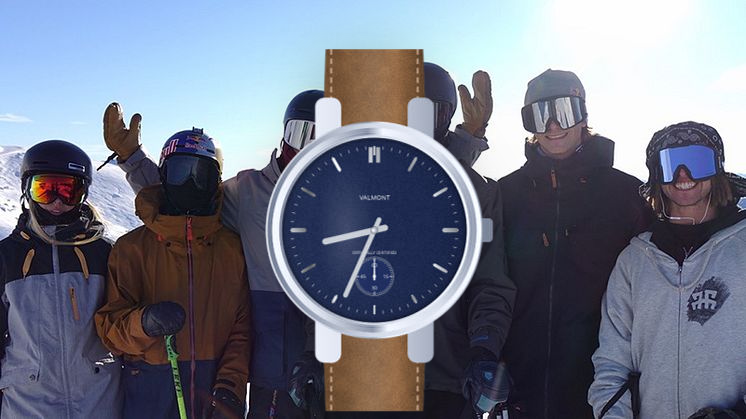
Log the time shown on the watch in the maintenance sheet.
8:34
